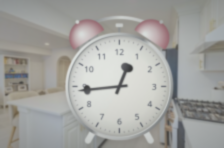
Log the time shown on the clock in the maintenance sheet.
12:44
